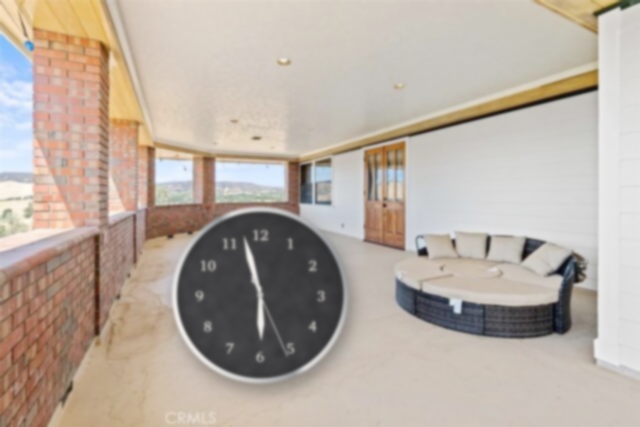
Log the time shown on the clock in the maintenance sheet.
5:57:26
